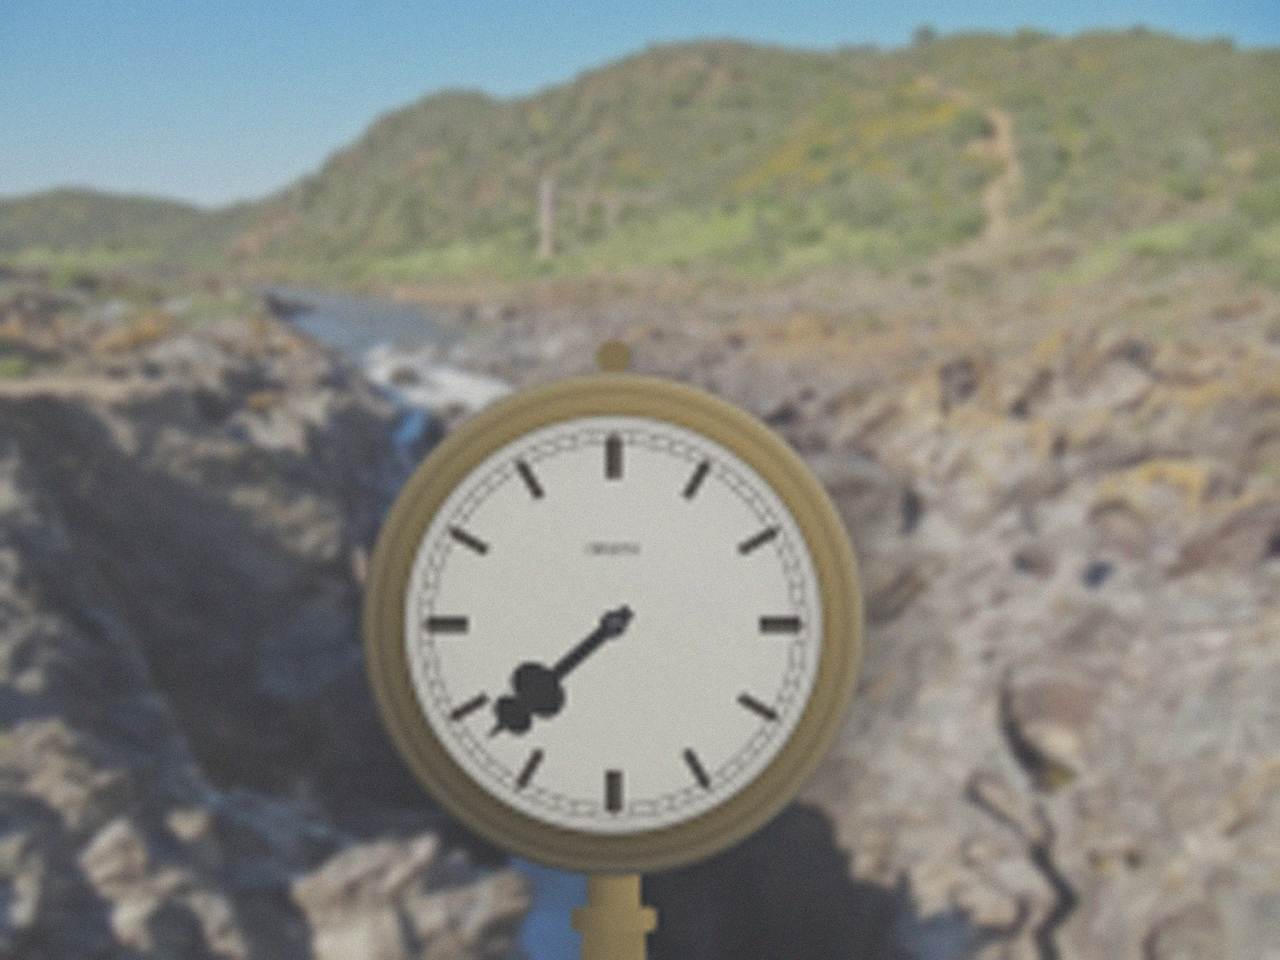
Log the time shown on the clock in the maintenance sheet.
7:38
